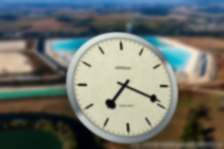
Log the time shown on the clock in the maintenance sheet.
7:19
